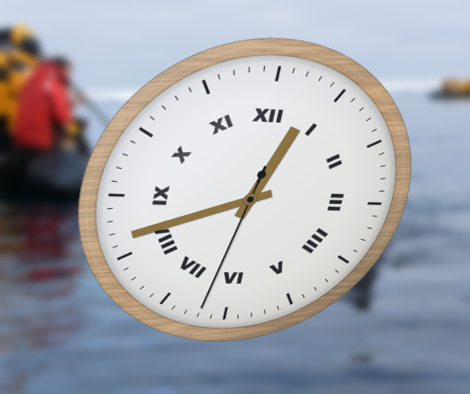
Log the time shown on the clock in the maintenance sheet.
12:41:32
